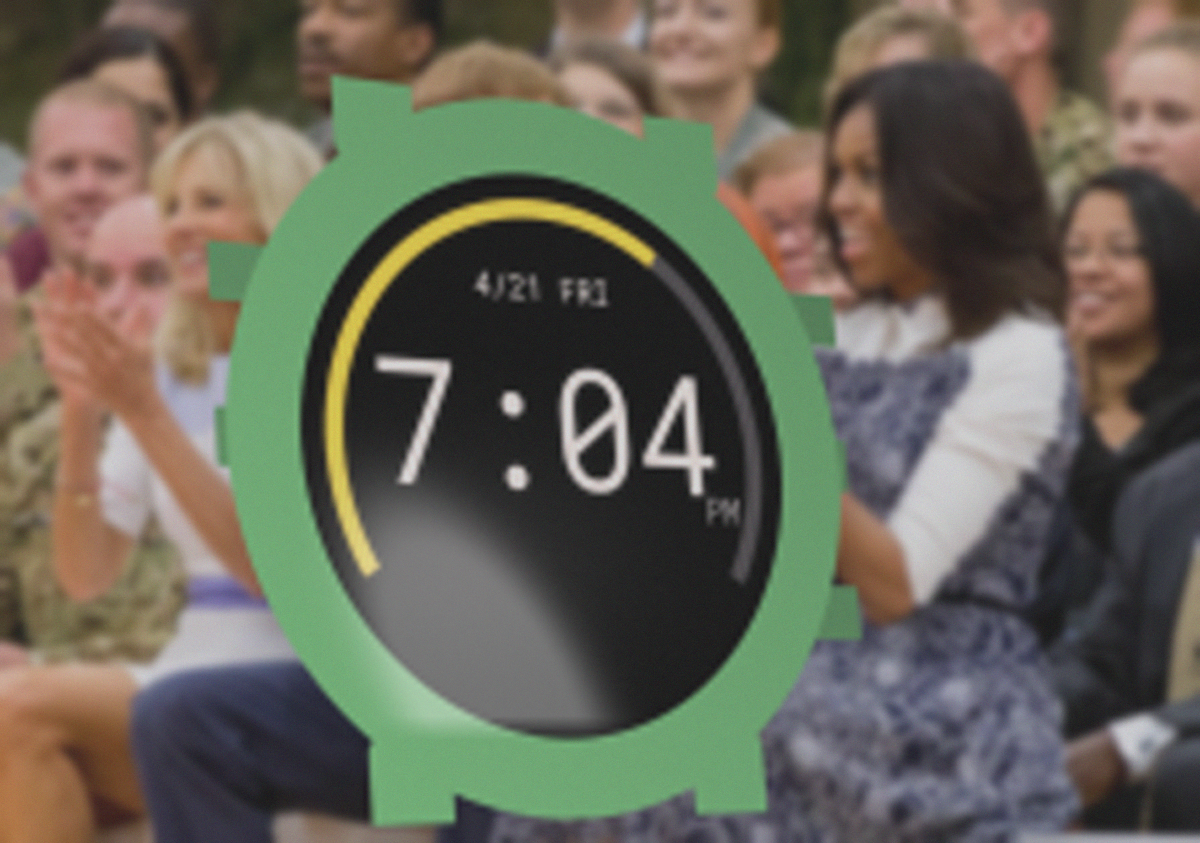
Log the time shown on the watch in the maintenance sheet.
7:04
